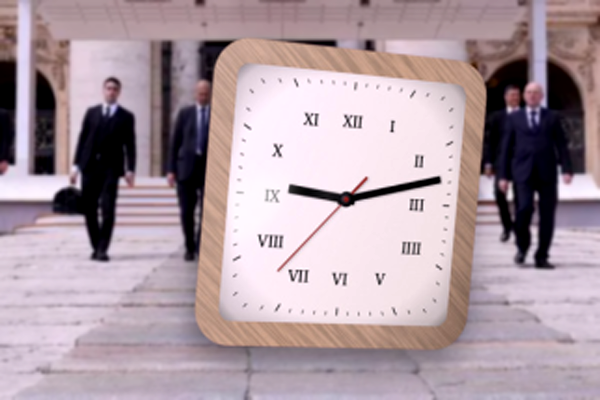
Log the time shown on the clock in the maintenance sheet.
9:12:37
